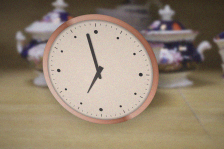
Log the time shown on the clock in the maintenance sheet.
6:58
